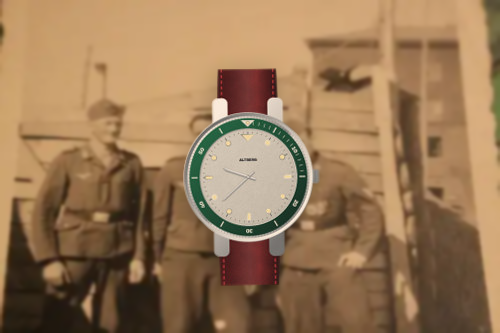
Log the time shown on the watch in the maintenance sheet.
9:38
